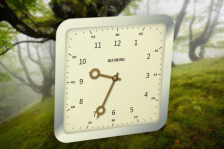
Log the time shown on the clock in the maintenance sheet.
9:34
